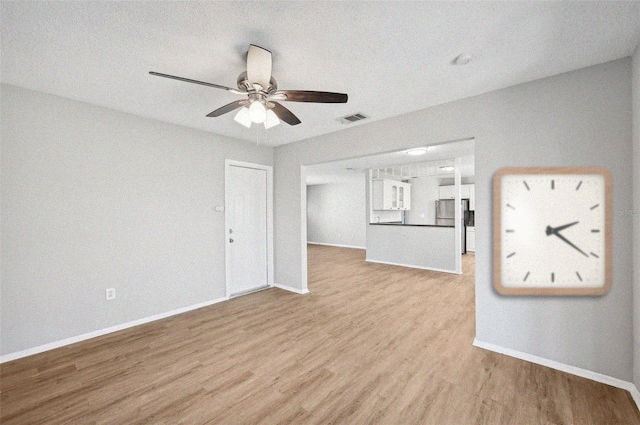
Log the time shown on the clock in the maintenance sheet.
2:21
